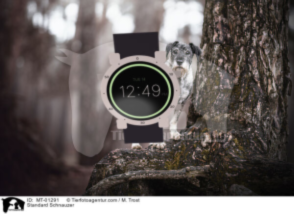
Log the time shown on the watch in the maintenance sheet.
12:49
